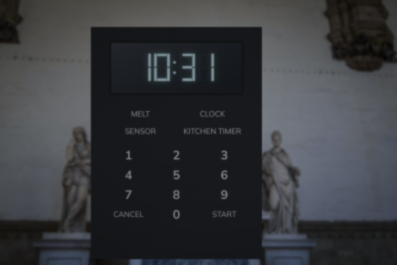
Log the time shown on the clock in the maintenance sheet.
10:31
